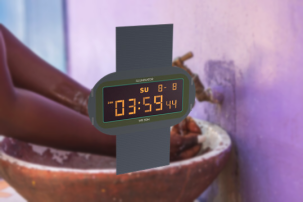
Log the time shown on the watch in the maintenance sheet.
3:59:44
